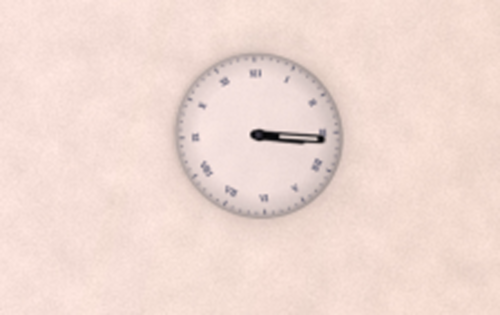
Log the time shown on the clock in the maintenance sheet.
3:16
